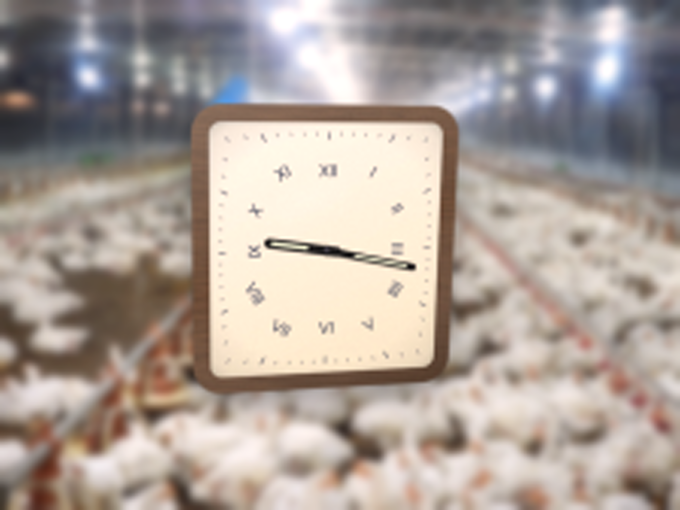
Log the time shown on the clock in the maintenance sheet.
9:17
